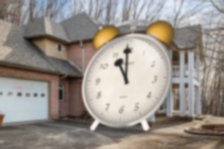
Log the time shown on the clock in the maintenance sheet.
10:59
